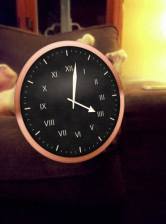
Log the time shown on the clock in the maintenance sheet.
4:02
